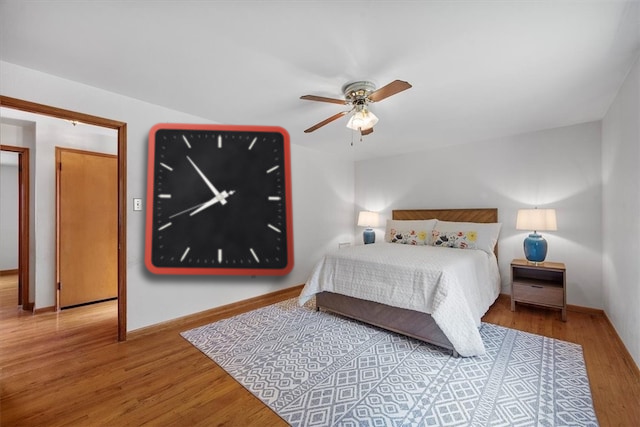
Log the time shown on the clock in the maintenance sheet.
7:53:41
